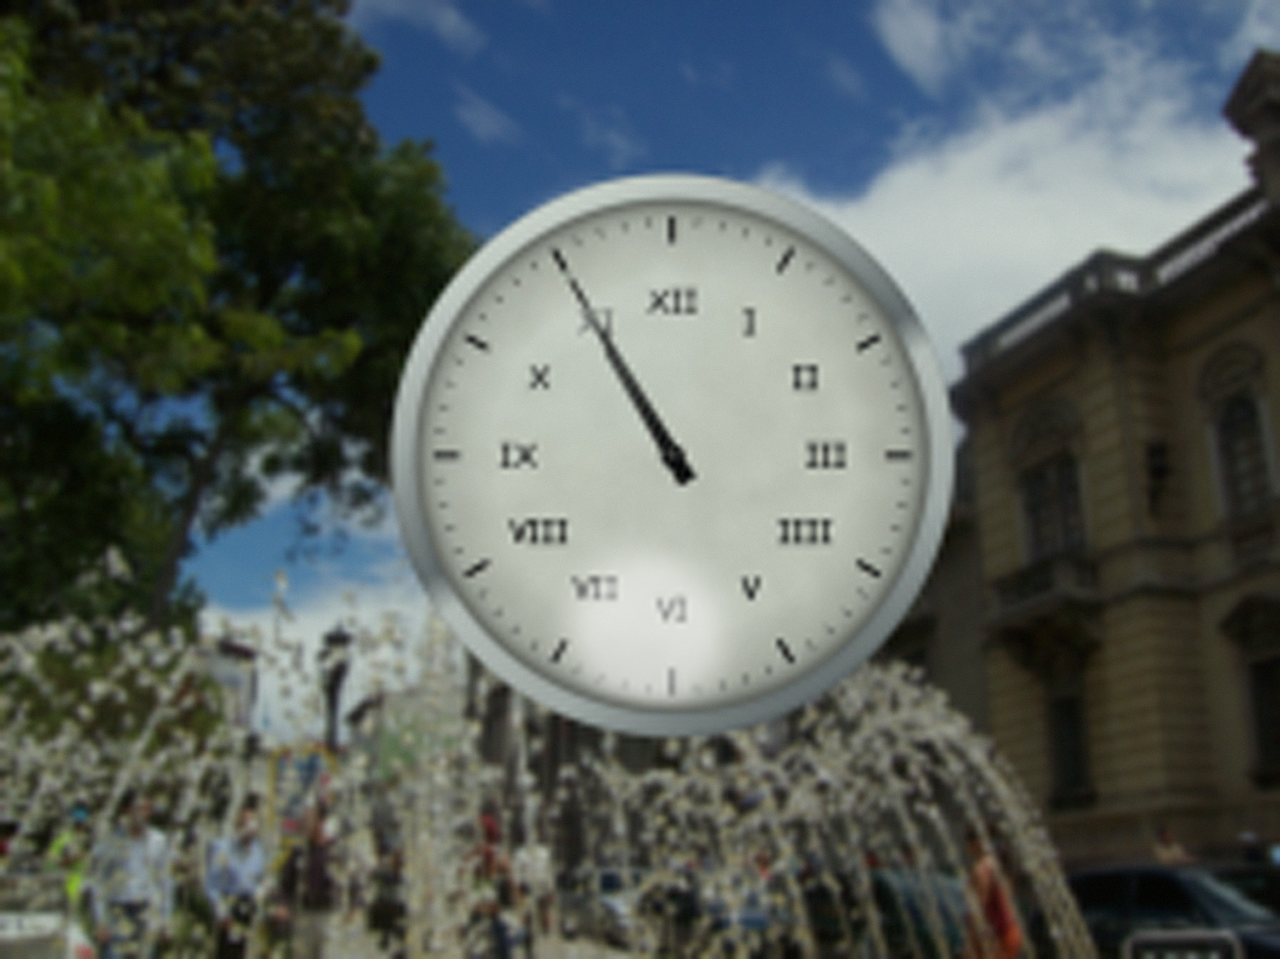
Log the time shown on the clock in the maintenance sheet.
10:55
